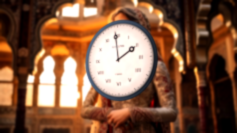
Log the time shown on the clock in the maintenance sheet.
1:59
